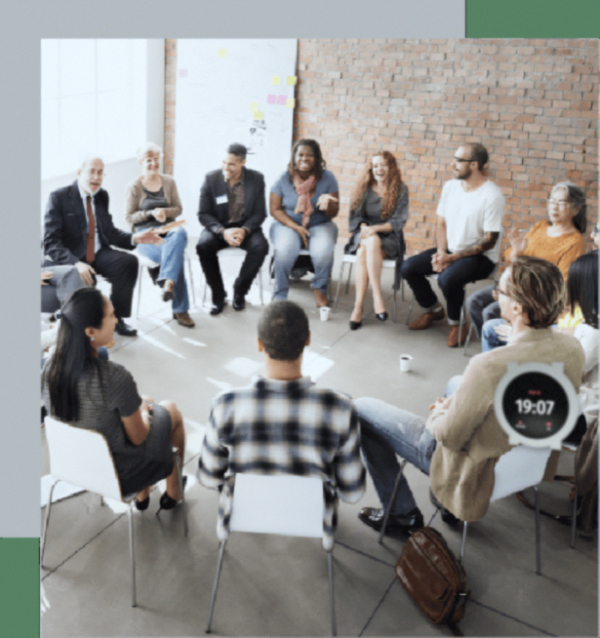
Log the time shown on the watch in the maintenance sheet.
19:07
